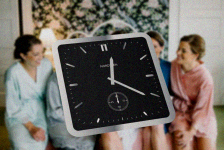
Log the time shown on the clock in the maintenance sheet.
12:21
